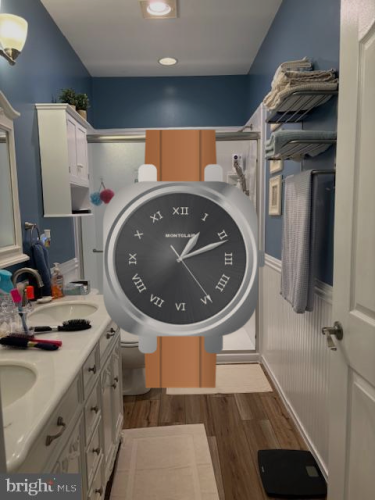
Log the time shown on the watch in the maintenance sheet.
1:11:24
